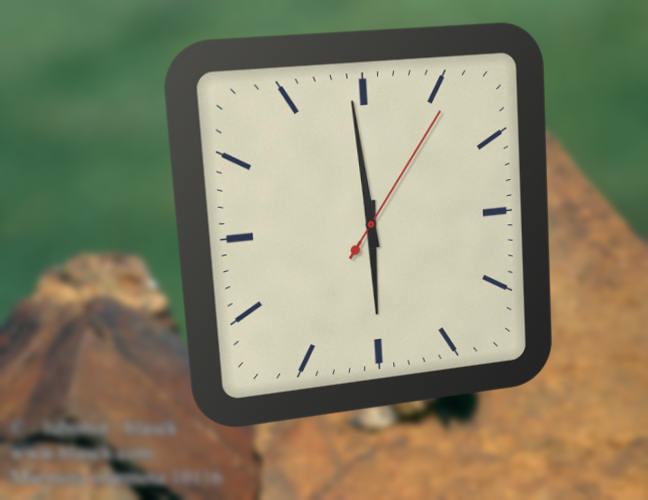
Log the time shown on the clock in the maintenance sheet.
5:59:06
